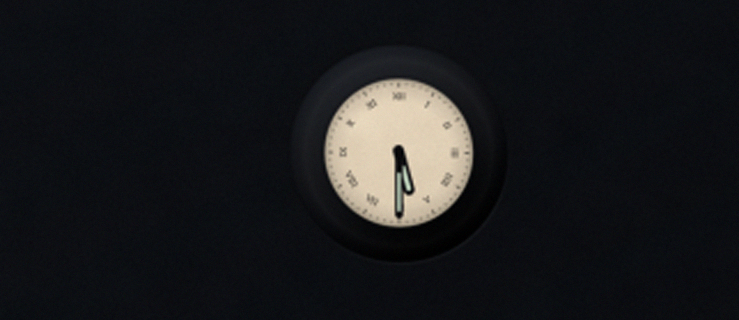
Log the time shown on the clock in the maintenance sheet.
5:30
